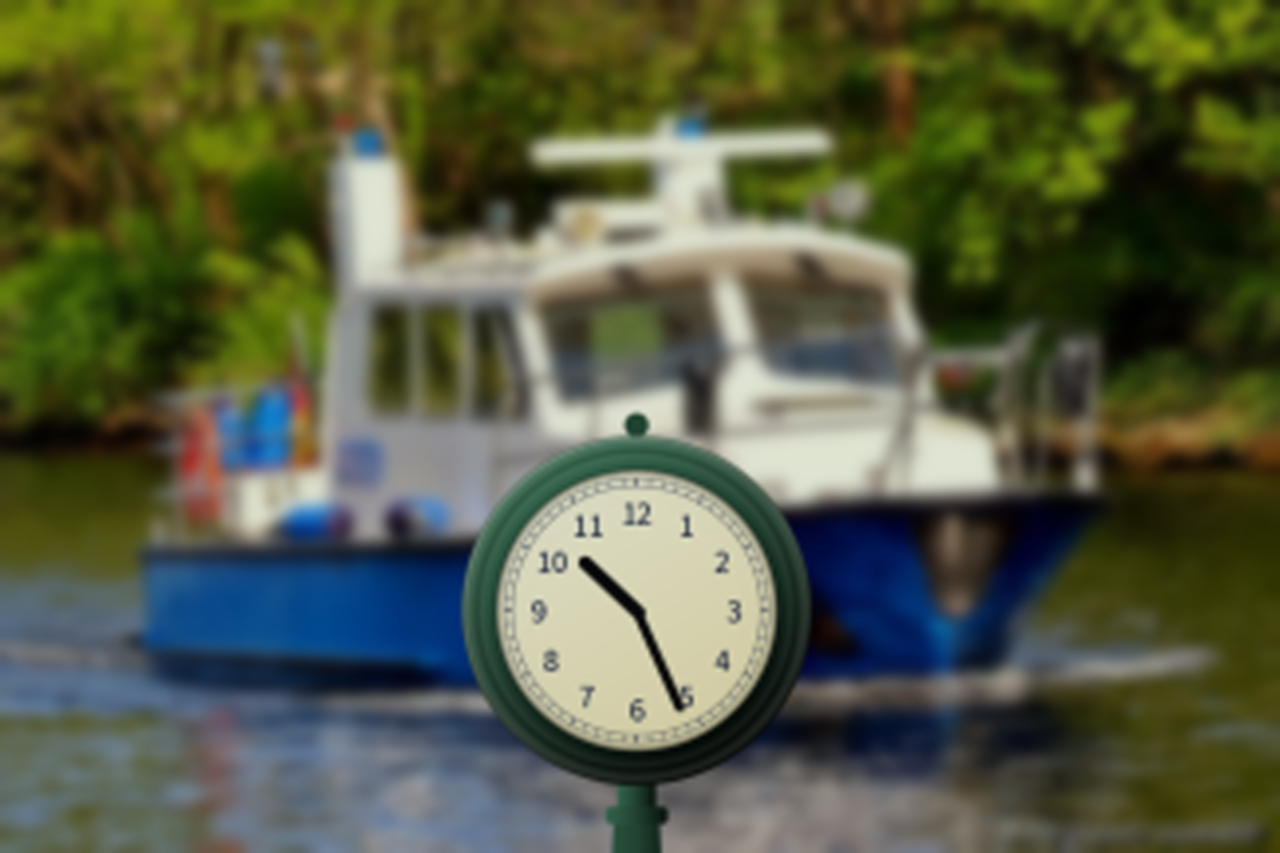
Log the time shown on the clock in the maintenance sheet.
10:26
